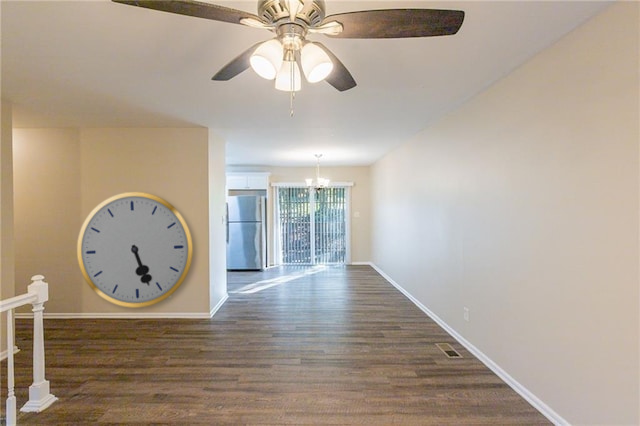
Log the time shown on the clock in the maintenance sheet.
5:27
